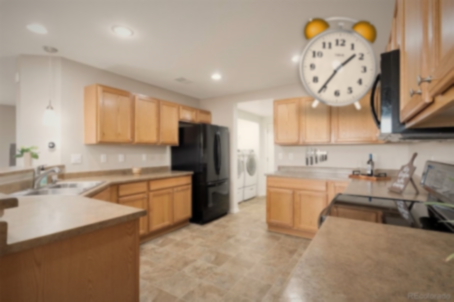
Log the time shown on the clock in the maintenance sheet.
1:36
